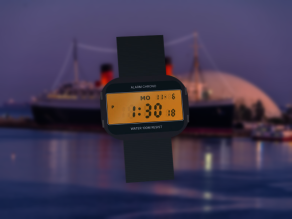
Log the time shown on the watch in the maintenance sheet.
1:30:18
